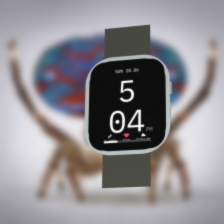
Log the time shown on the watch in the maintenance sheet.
5:04
